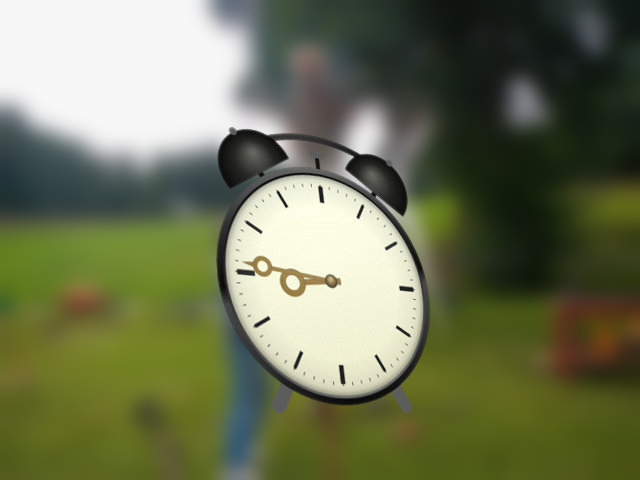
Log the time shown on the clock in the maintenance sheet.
8:46
